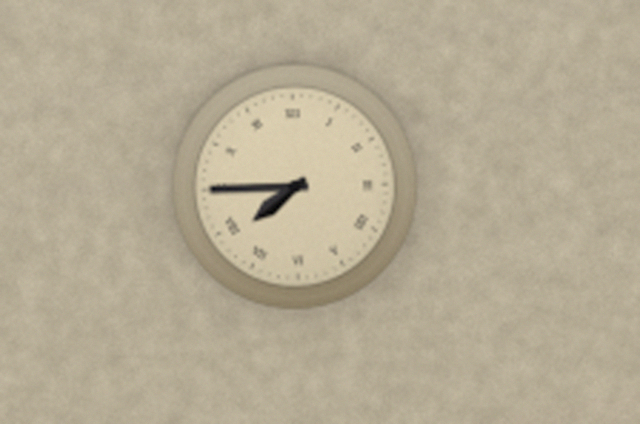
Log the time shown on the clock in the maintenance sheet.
7:45
